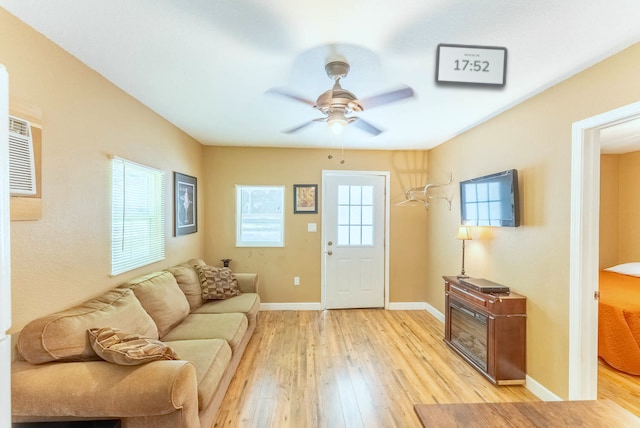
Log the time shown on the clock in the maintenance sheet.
17:52
